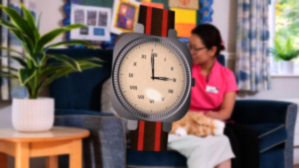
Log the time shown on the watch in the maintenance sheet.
2:59
